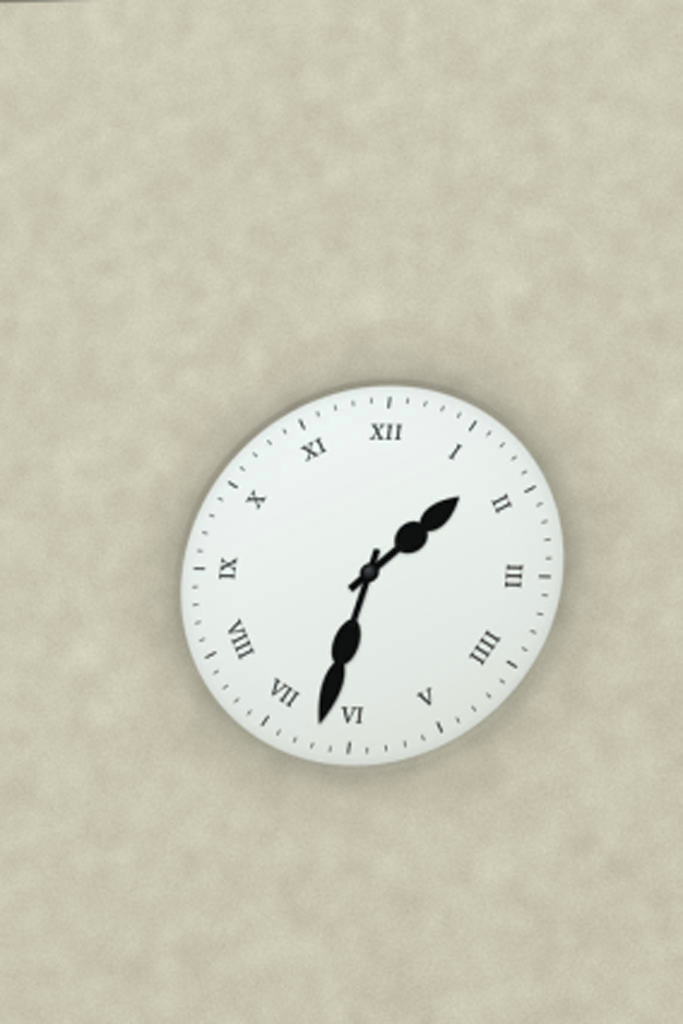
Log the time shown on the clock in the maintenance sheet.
1:32
